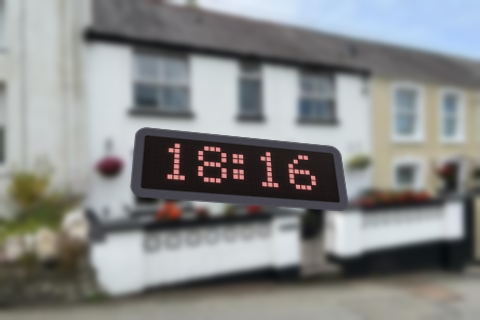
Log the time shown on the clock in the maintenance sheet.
18:16
